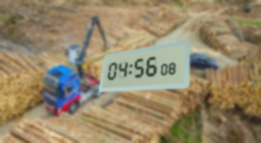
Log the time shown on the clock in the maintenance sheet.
4:56
